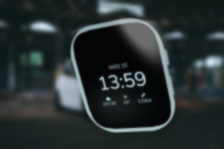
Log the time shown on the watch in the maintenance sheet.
13:59
